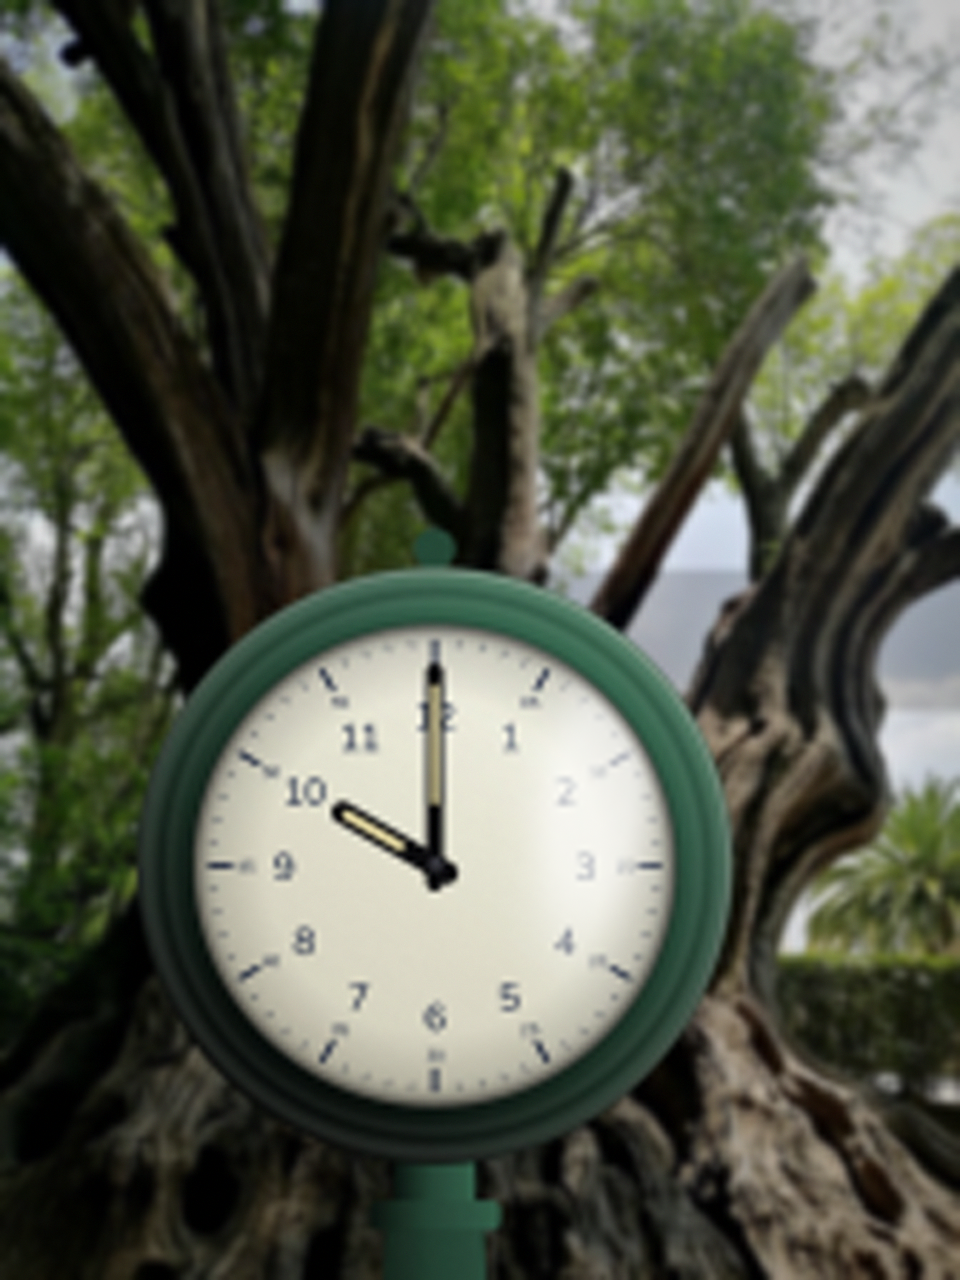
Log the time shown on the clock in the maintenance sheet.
10:00
